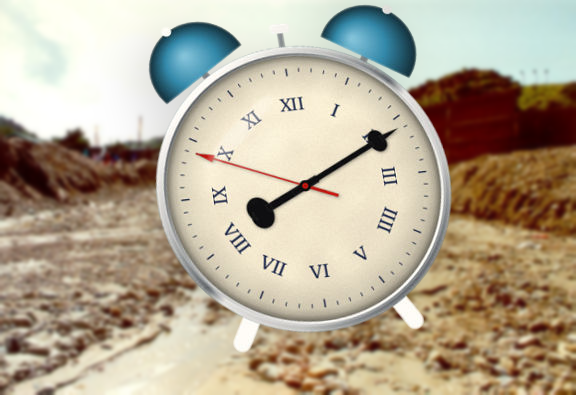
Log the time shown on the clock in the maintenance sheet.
8:10:49
